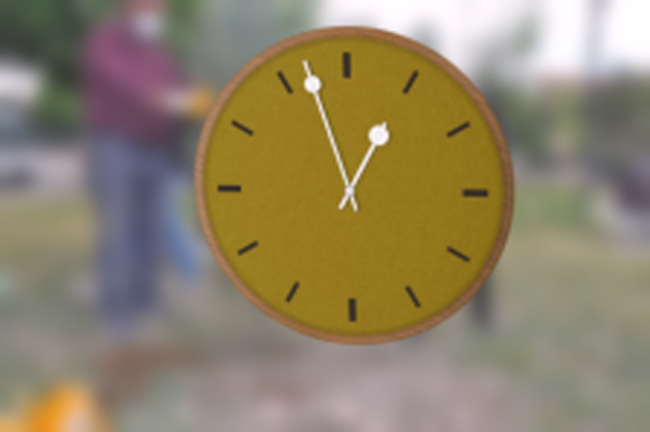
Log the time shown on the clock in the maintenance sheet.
12:57
